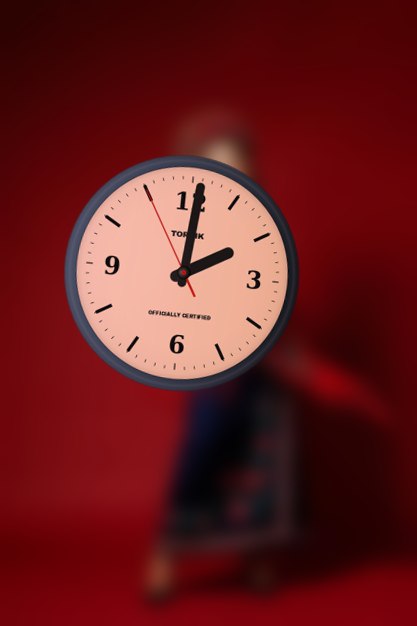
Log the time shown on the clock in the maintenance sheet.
2:00:55
